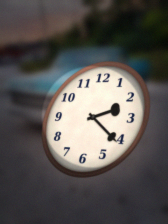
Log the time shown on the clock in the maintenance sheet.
2:21
